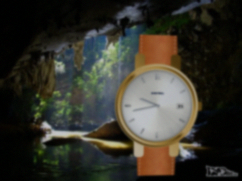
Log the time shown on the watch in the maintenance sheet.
9:43
